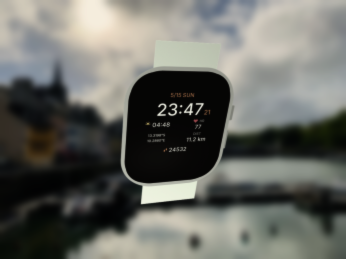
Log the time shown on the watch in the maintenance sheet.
23:47
